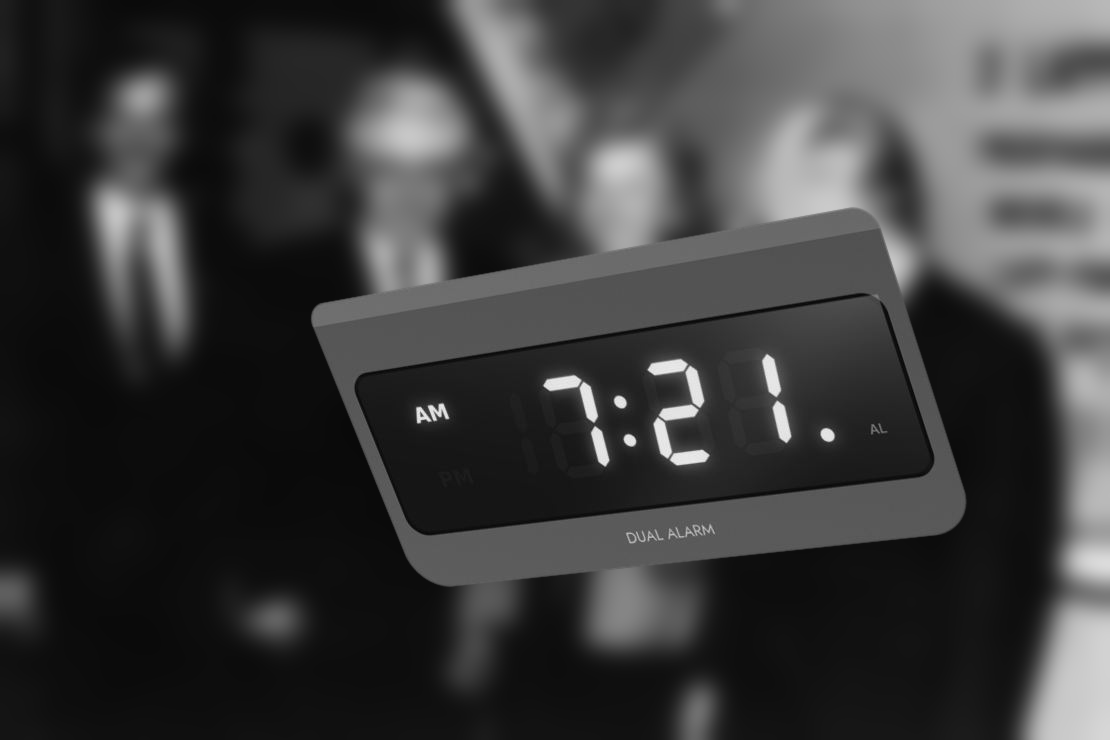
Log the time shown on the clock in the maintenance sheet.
7:21
